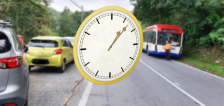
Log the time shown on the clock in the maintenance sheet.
1:07
